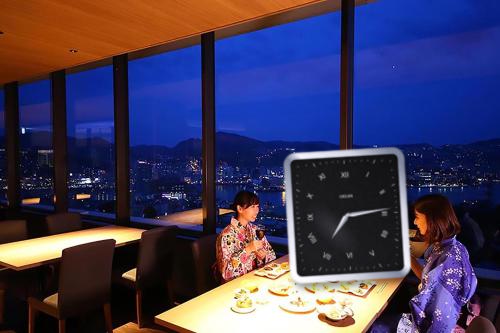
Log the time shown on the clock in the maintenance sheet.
7:14
